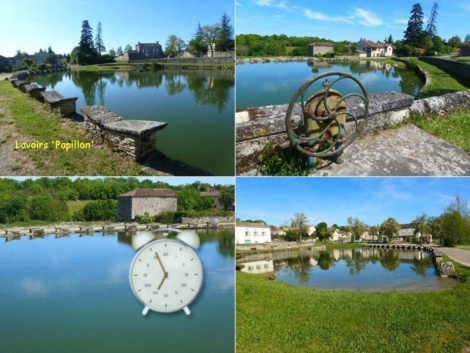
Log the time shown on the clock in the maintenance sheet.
6:56
